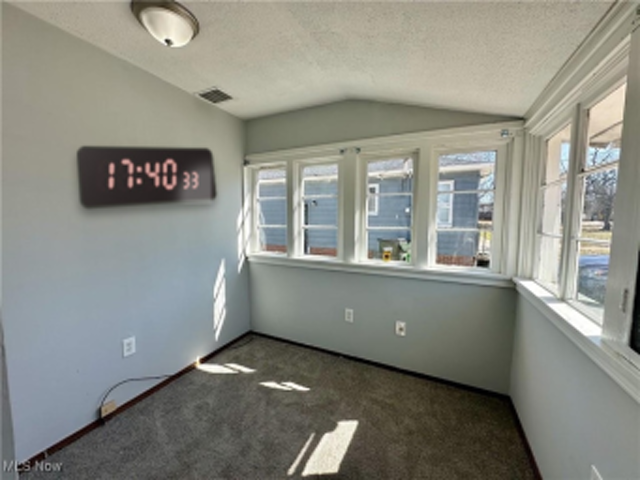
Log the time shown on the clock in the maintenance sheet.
17:40:33
